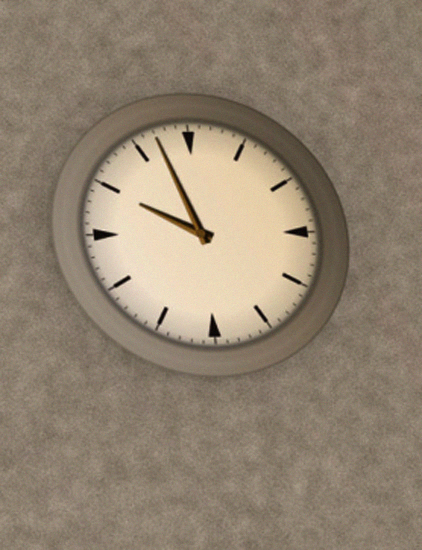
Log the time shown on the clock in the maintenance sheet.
9:57
